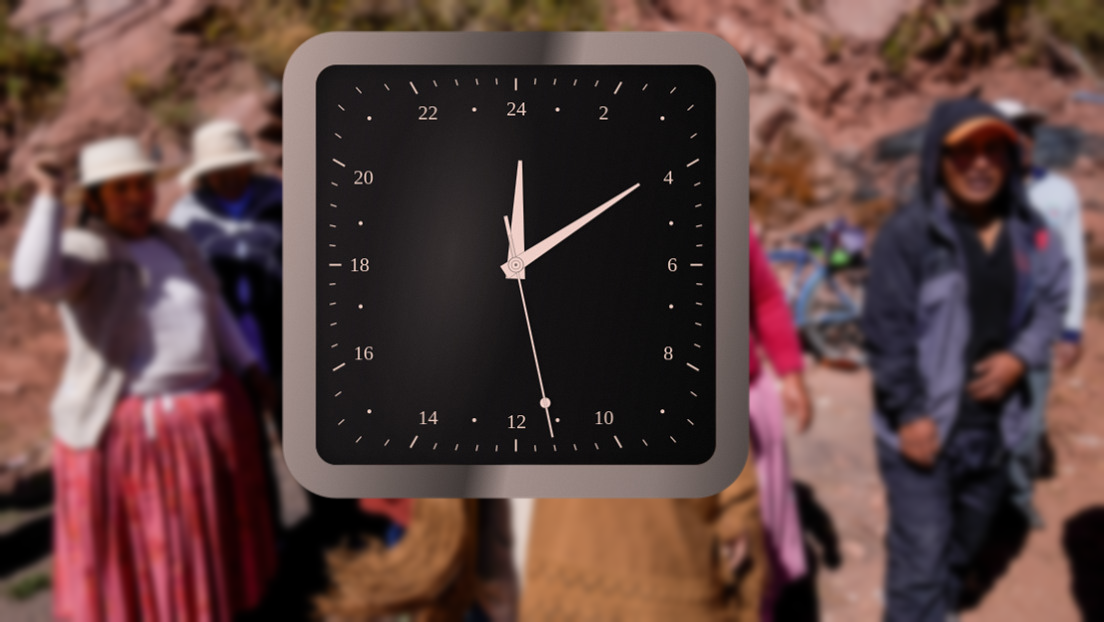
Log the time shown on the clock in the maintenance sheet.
0:09:28
